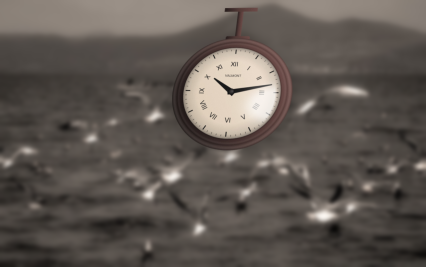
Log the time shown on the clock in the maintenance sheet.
10:13
